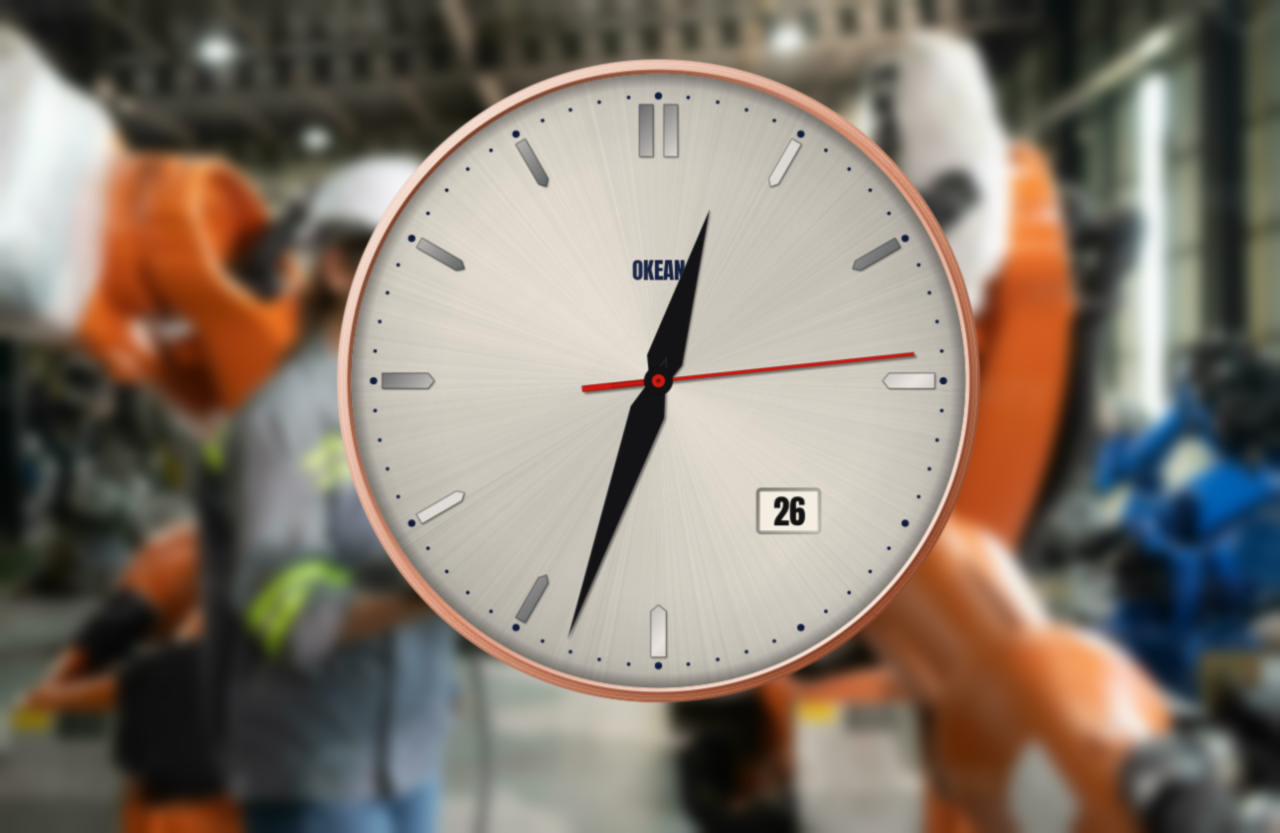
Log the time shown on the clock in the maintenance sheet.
12:33:14
